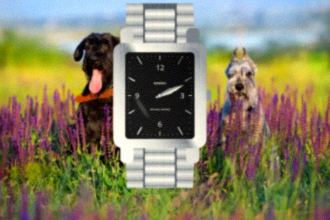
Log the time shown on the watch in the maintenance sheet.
2:11
